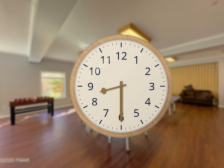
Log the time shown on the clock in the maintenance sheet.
8:30
